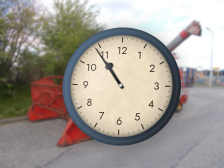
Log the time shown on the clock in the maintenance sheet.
10:54
